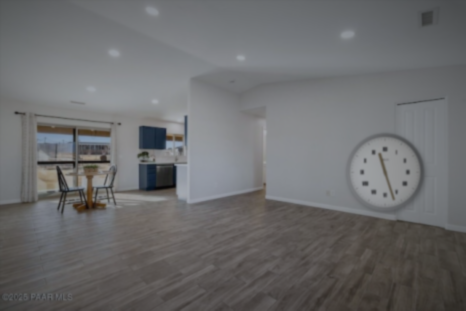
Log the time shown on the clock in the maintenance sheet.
11:27
